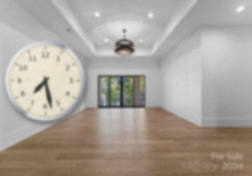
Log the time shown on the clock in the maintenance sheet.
7:28
